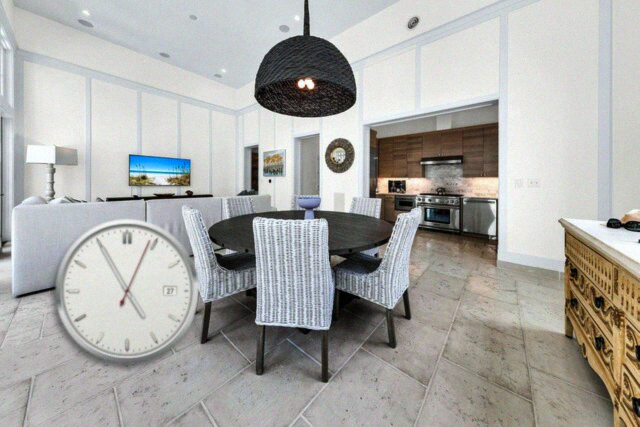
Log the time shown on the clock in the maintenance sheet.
4:55:04
